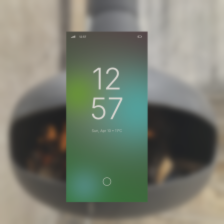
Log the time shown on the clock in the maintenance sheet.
12:57
